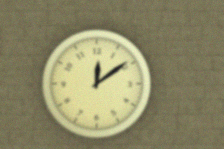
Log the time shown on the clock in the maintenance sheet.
12:09
